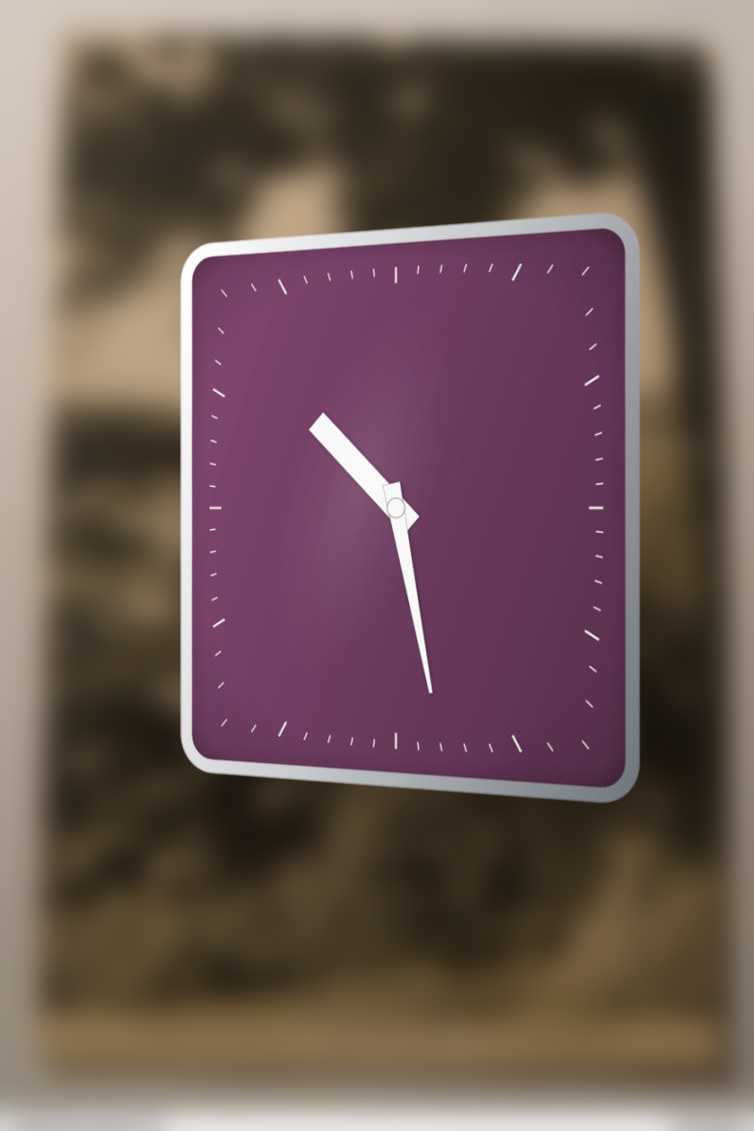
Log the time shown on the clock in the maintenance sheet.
10:28
